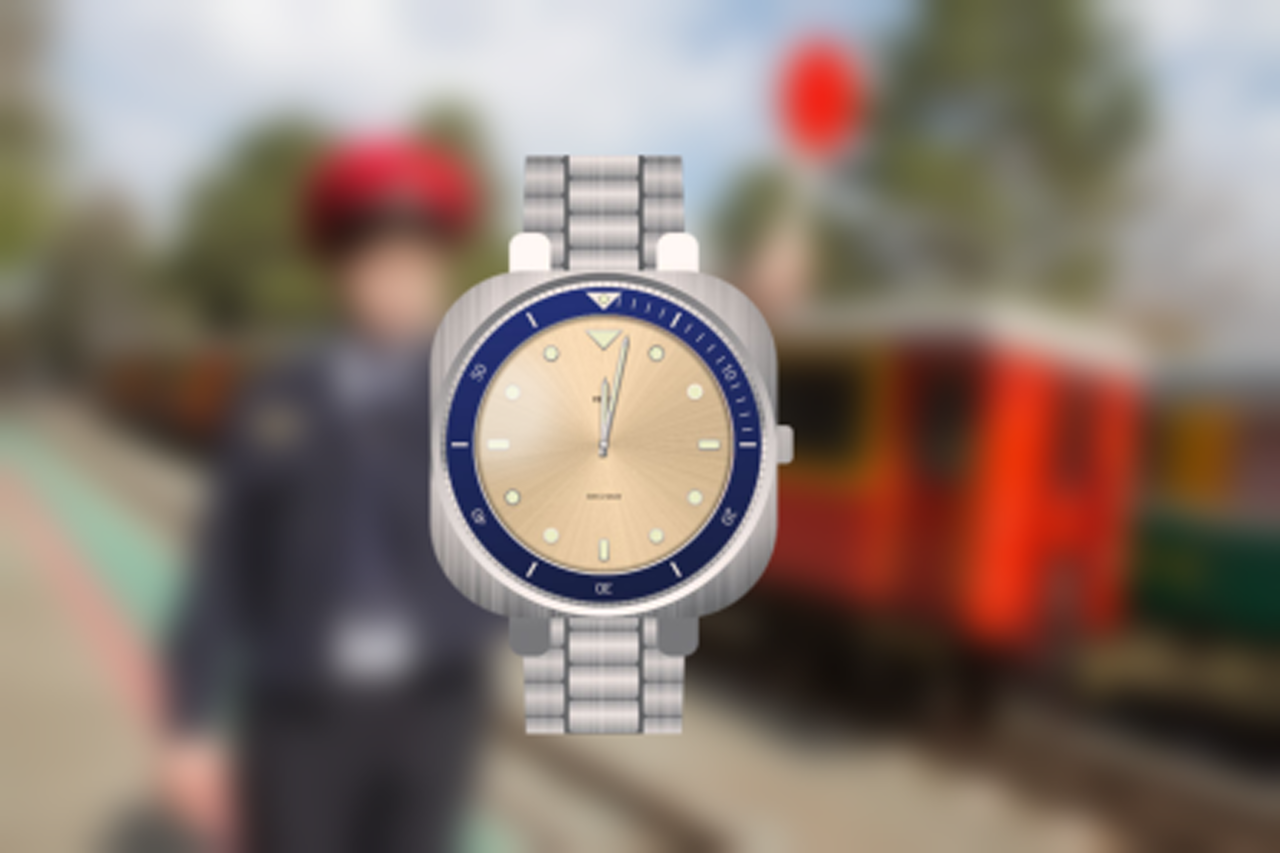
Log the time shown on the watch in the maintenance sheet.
12:02
